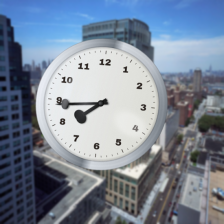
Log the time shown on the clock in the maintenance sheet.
7:44
